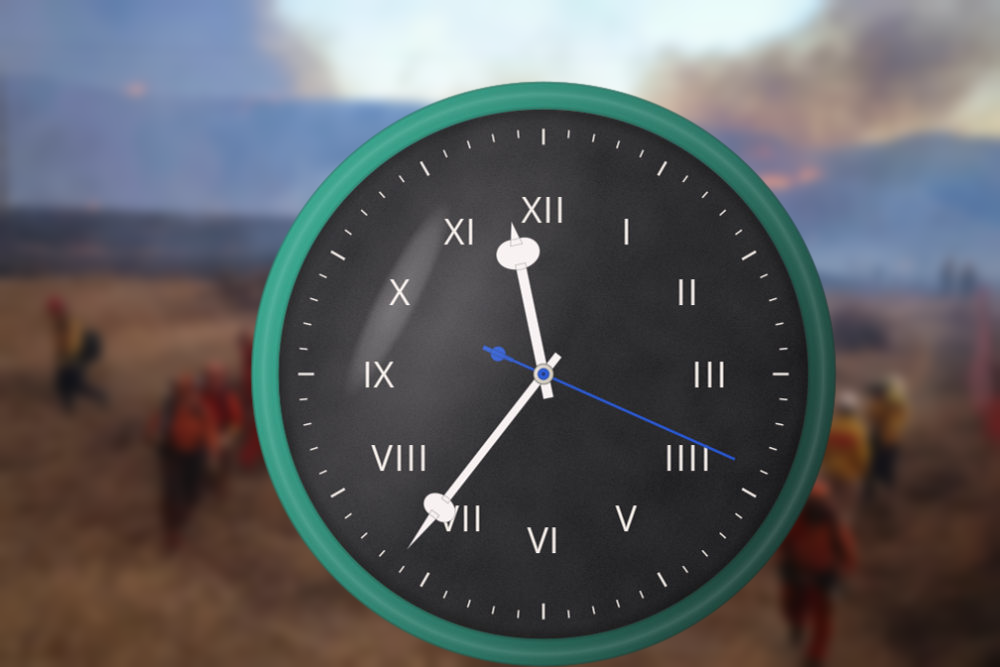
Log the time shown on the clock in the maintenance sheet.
11:36:19
